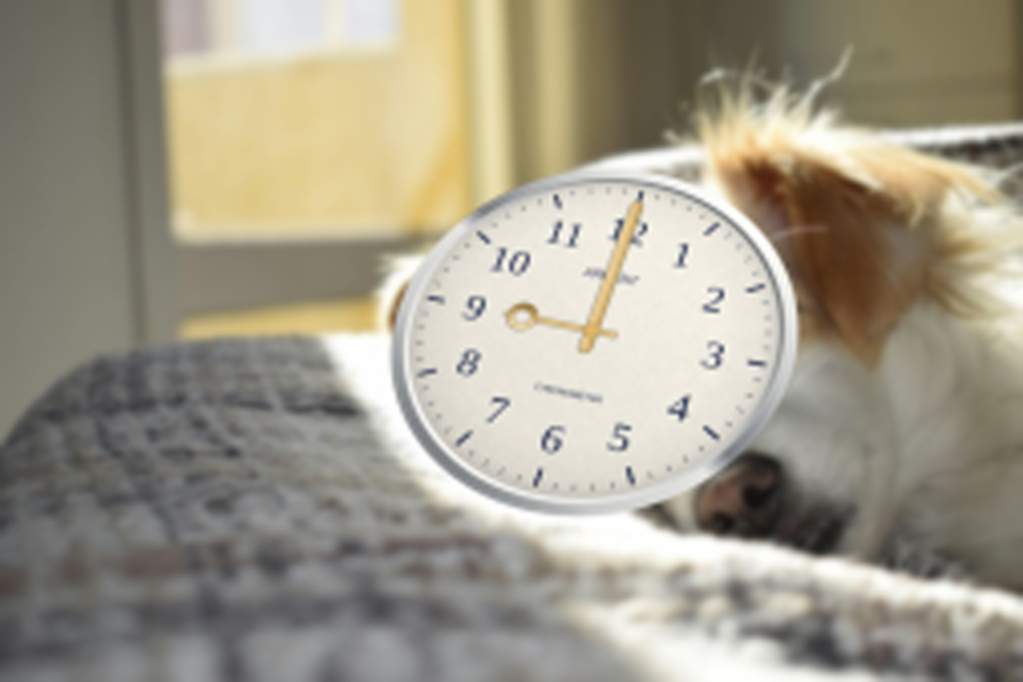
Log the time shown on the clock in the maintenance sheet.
9:00
